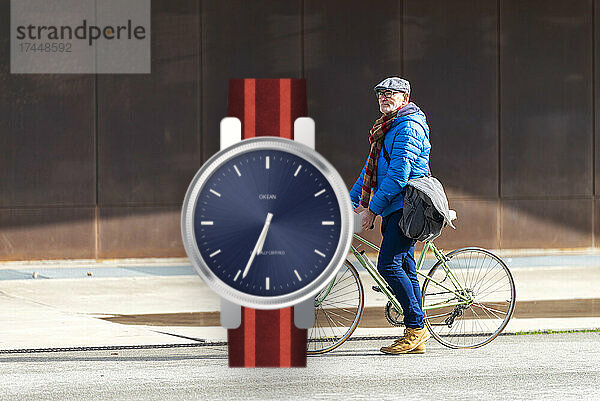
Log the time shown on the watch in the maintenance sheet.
6:34
